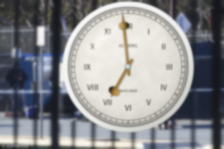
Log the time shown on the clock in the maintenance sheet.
6:59
